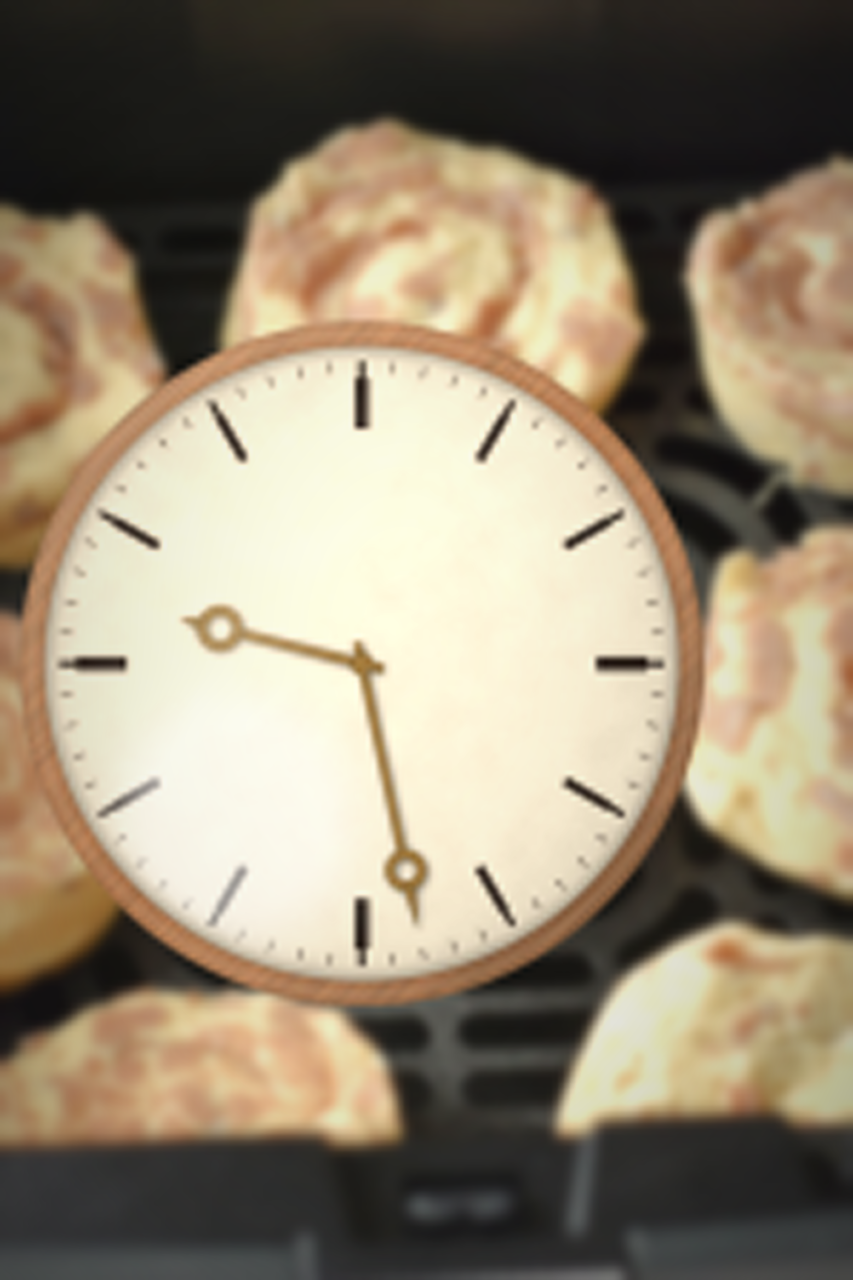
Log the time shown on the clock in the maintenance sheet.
9:28
